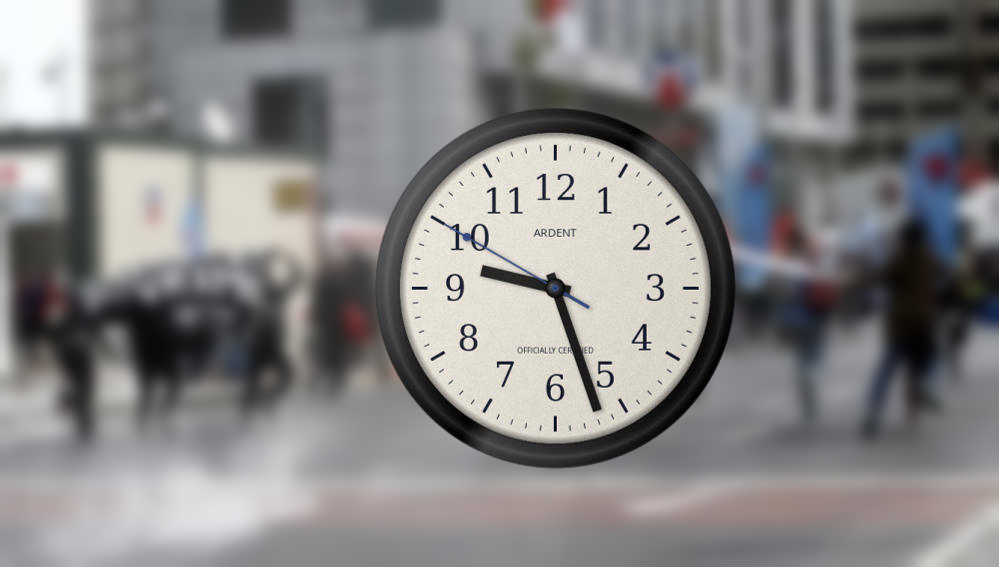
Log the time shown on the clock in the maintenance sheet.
9:26:50
